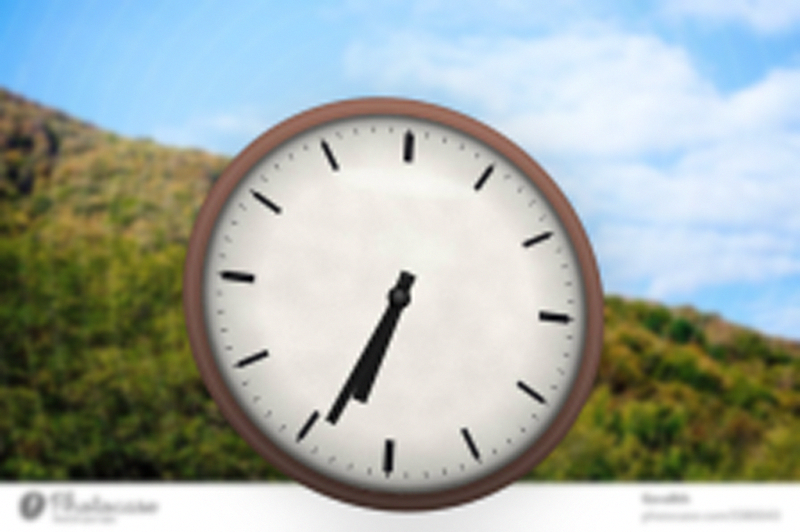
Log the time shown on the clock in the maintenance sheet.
6:34
